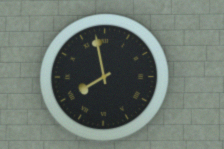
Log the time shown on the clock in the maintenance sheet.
7:58
